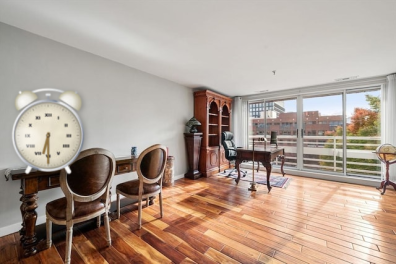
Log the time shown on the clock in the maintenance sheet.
6:30
